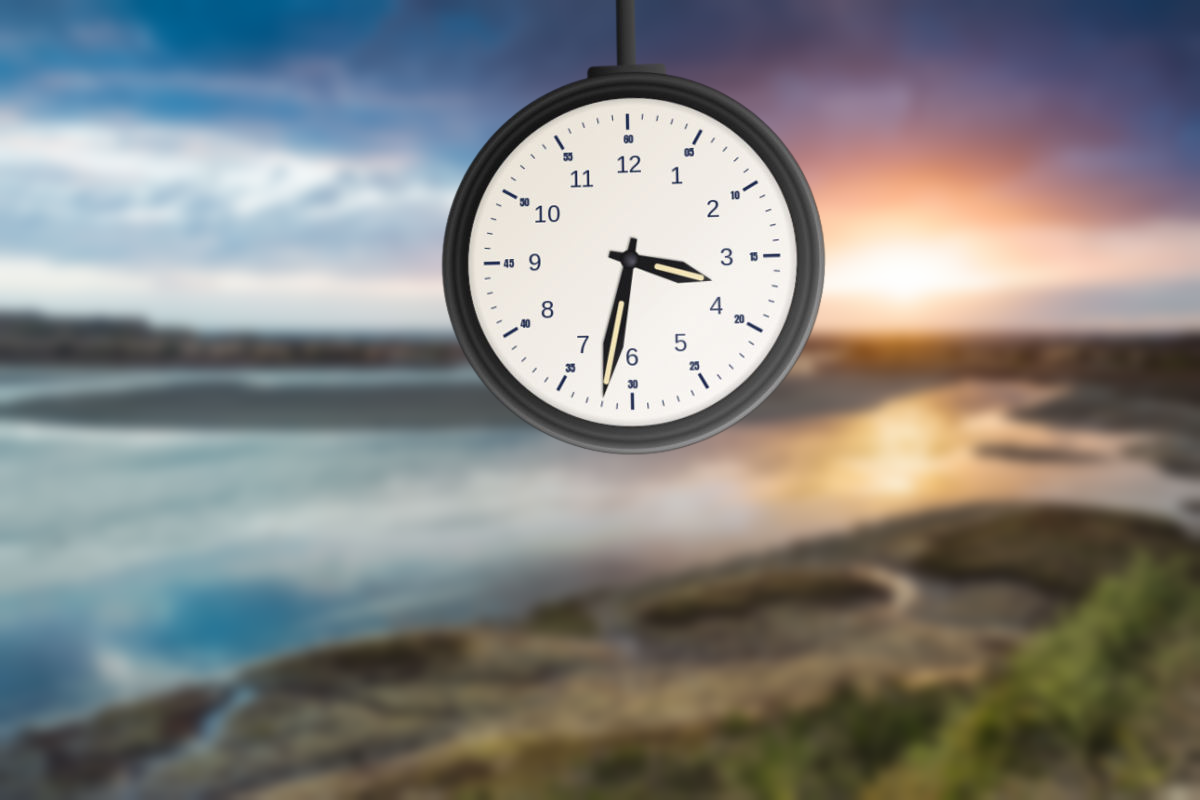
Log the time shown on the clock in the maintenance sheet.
3:32
